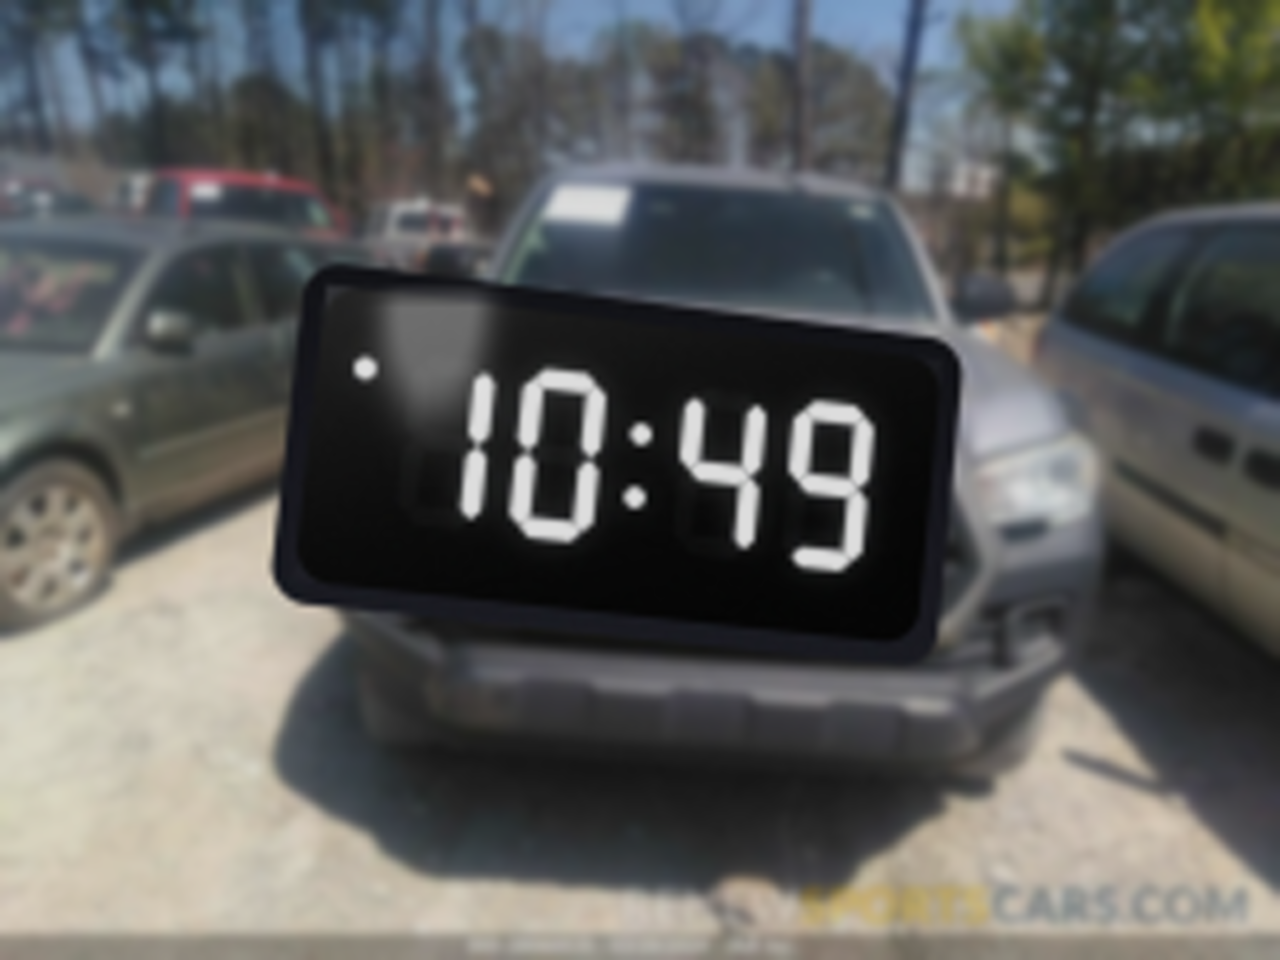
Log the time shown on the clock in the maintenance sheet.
10:49
